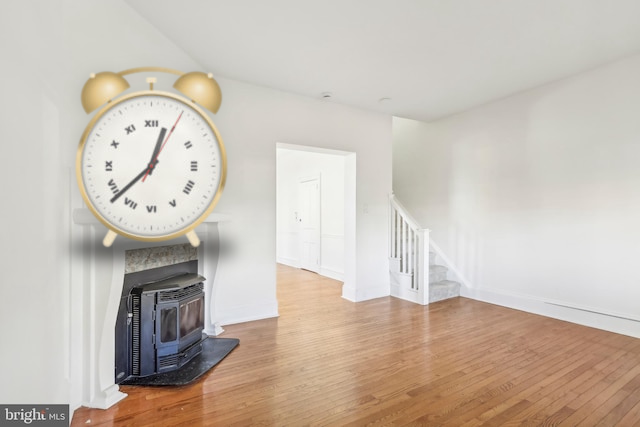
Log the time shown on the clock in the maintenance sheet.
12:38:05
